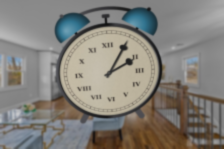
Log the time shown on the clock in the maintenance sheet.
2:05
